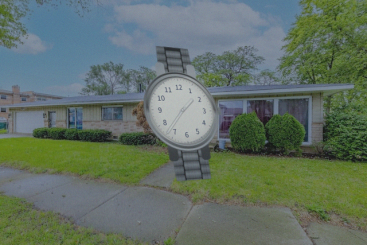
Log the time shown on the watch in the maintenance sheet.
1:37
